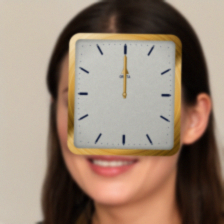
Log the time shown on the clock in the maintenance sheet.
12:00
